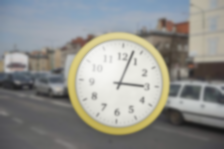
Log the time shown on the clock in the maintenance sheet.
3:03
